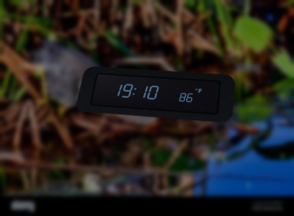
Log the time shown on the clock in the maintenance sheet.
19:10
